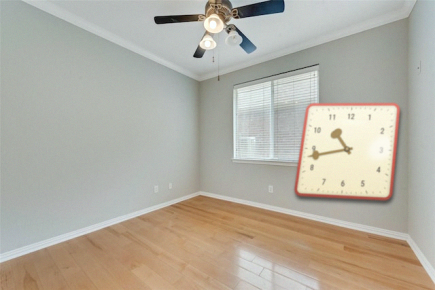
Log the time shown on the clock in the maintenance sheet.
10:43
